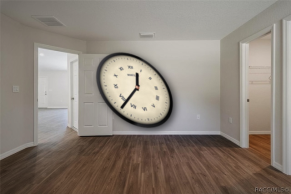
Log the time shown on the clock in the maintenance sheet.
12:38
